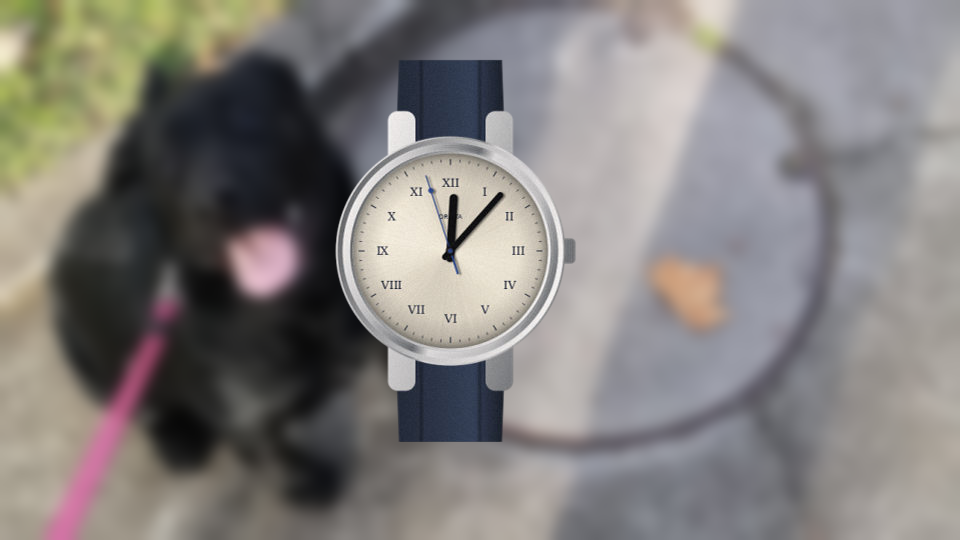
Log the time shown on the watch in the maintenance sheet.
12:06:57
